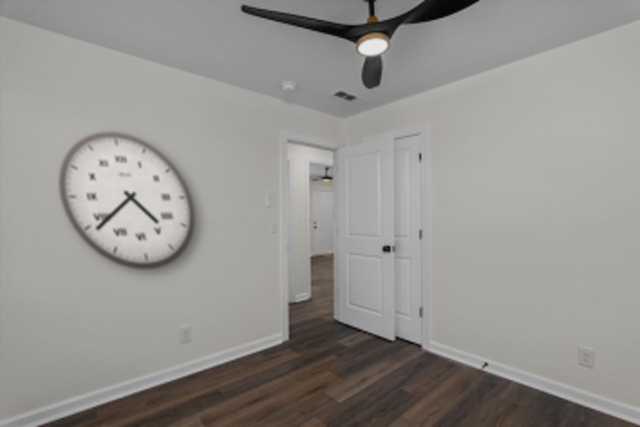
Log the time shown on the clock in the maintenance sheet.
4:39
